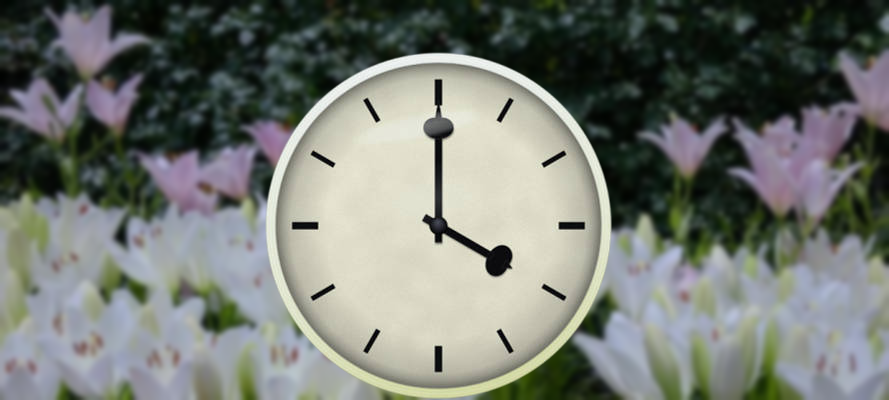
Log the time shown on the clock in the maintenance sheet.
4:00
